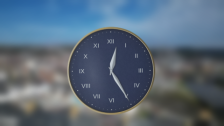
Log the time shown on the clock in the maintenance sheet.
12:25
